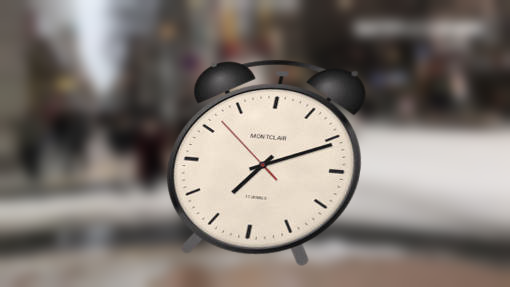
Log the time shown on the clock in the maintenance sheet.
7:10:52
